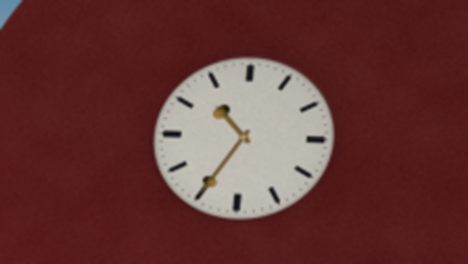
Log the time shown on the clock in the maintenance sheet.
10:35
